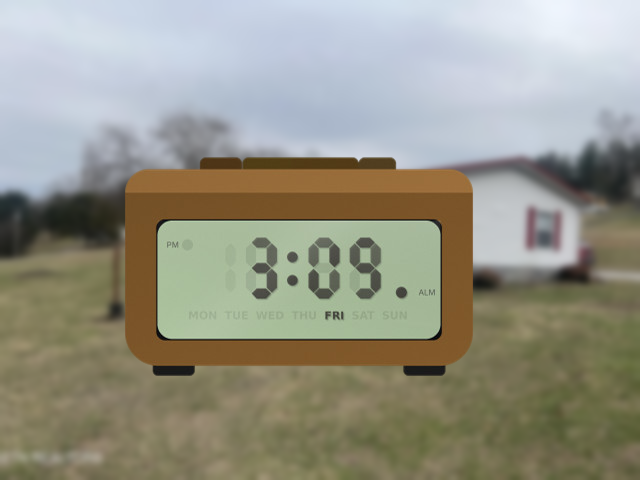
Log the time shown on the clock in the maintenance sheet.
3:09
